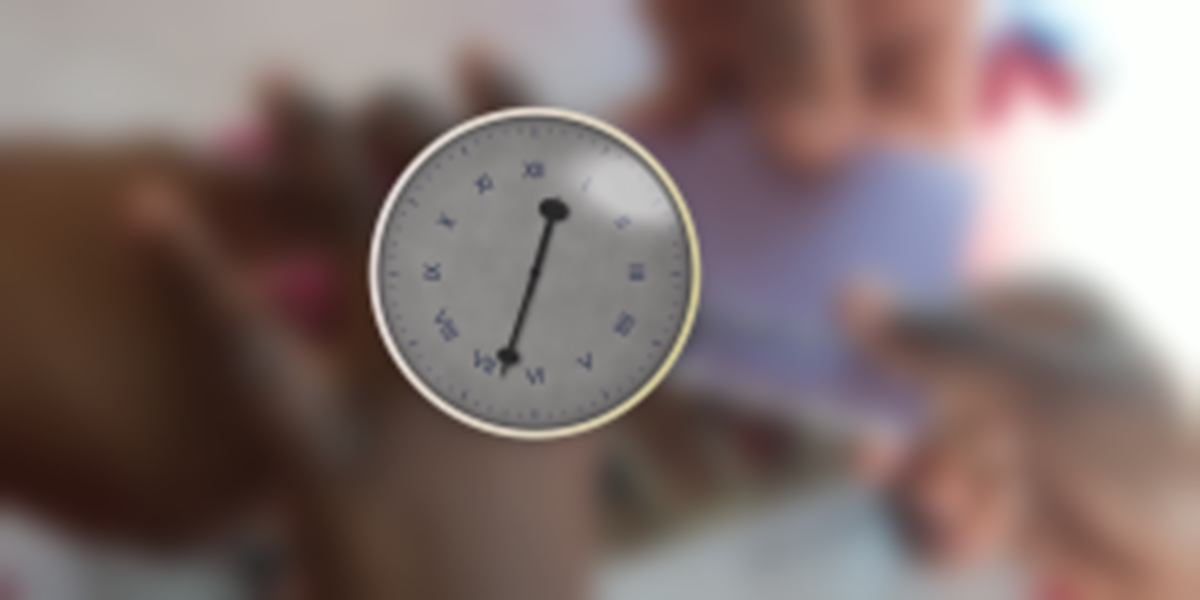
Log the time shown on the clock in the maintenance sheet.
12:33
